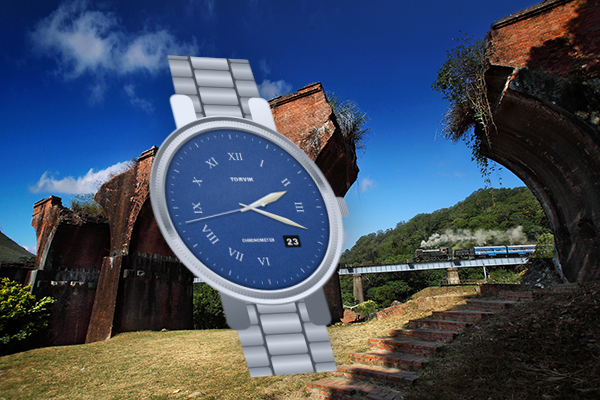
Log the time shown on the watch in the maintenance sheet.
2:18:43
